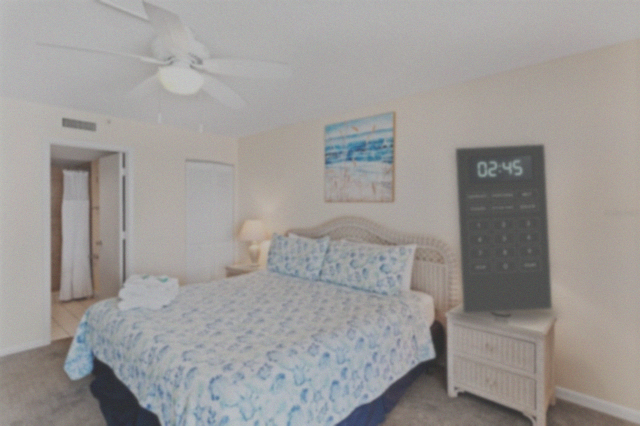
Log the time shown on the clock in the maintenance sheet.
2:45
